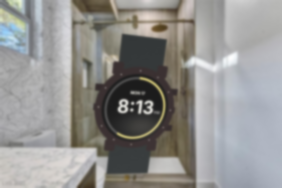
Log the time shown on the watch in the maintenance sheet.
8:13
